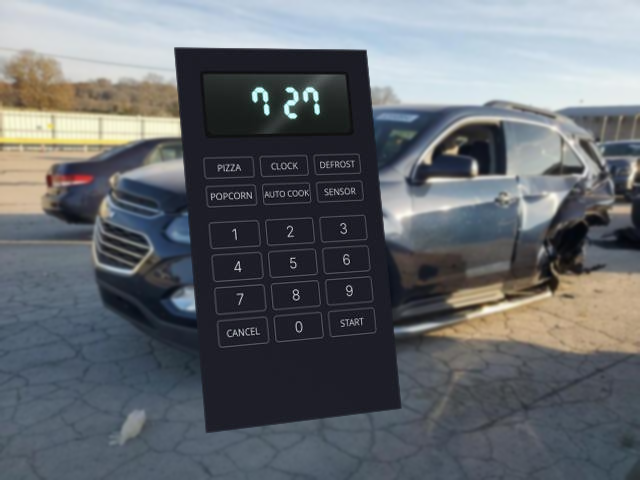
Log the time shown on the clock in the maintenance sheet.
7:27
